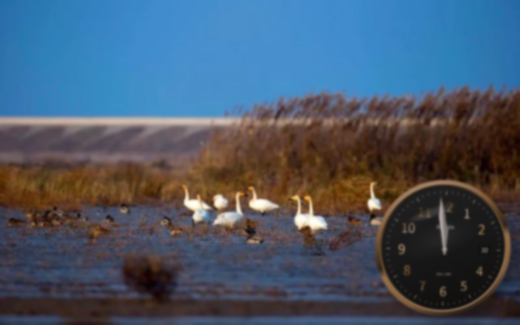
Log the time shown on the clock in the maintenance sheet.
11:59
